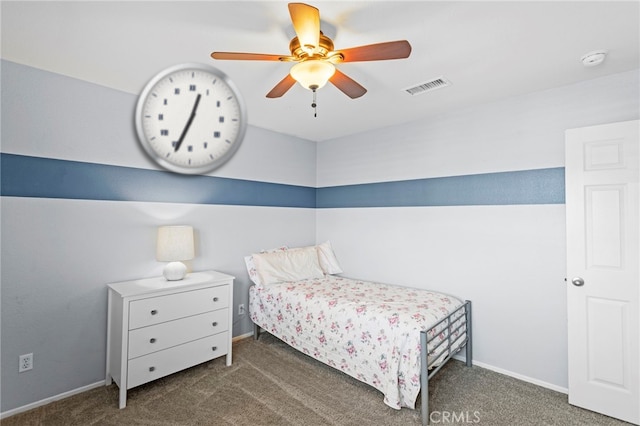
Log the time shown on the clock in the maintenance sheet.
12:34
